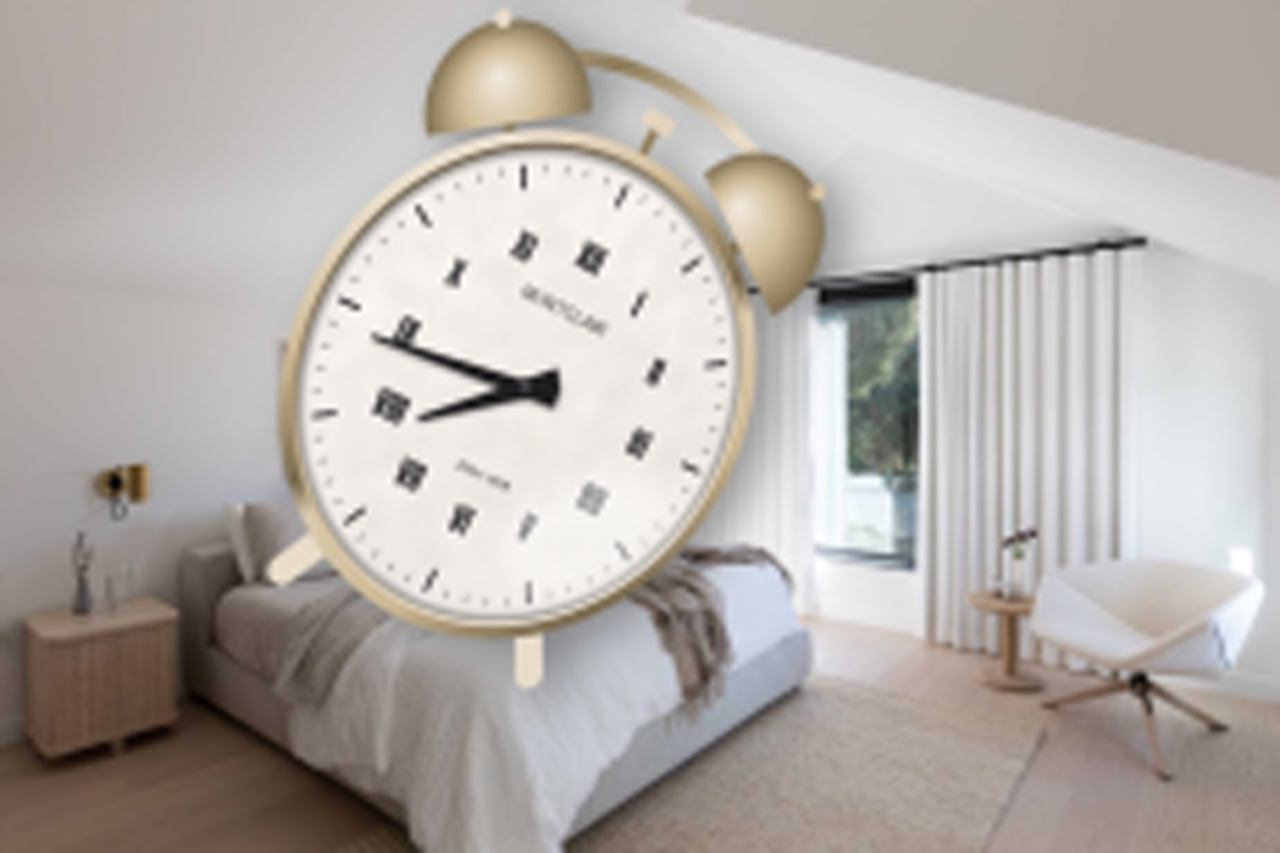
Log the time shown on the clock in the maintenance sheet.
7:44
